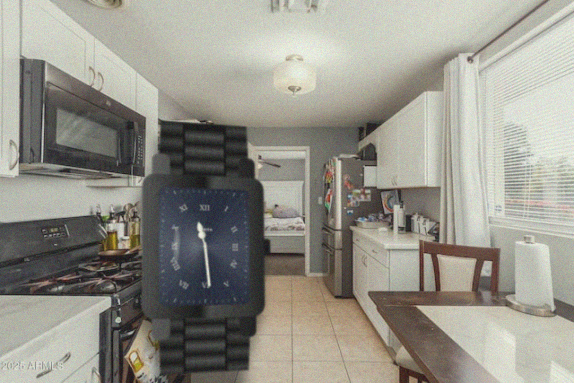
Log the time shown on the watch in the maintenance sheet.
11:29
